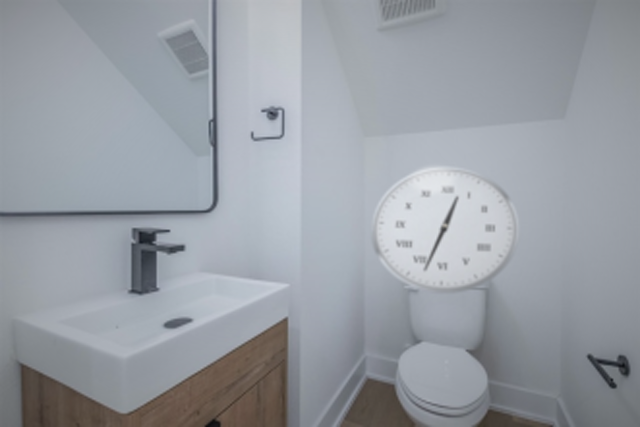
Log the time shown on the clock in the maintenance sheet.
12:33
